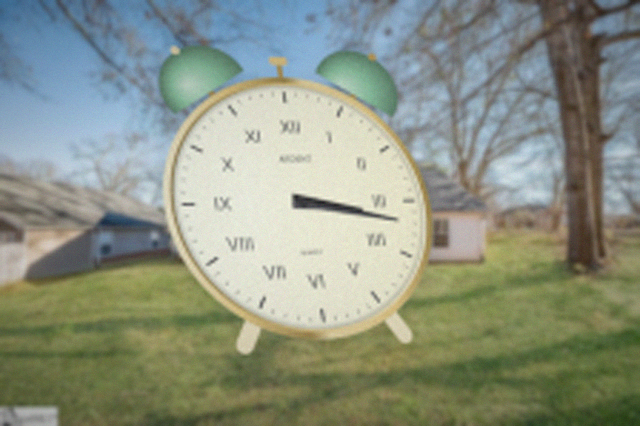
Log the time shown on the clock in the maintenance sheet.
3:17
